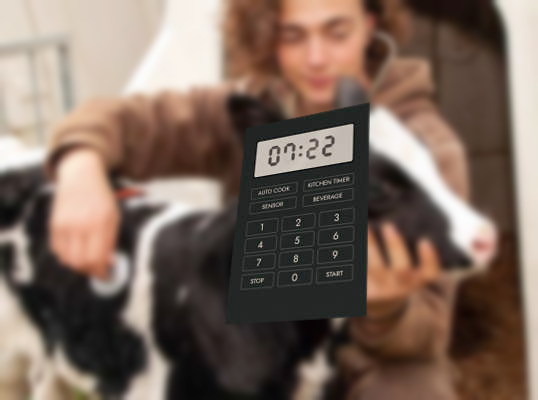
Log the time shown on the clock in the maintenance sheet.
7:22
